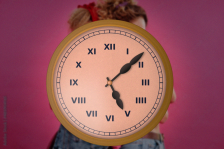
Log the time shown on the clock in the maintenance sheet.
5:08
